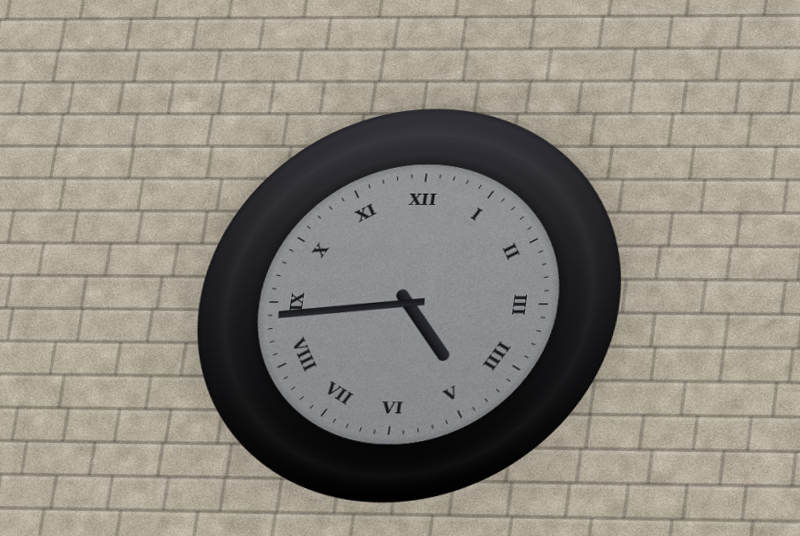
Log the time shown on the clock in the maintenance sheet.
4:44
